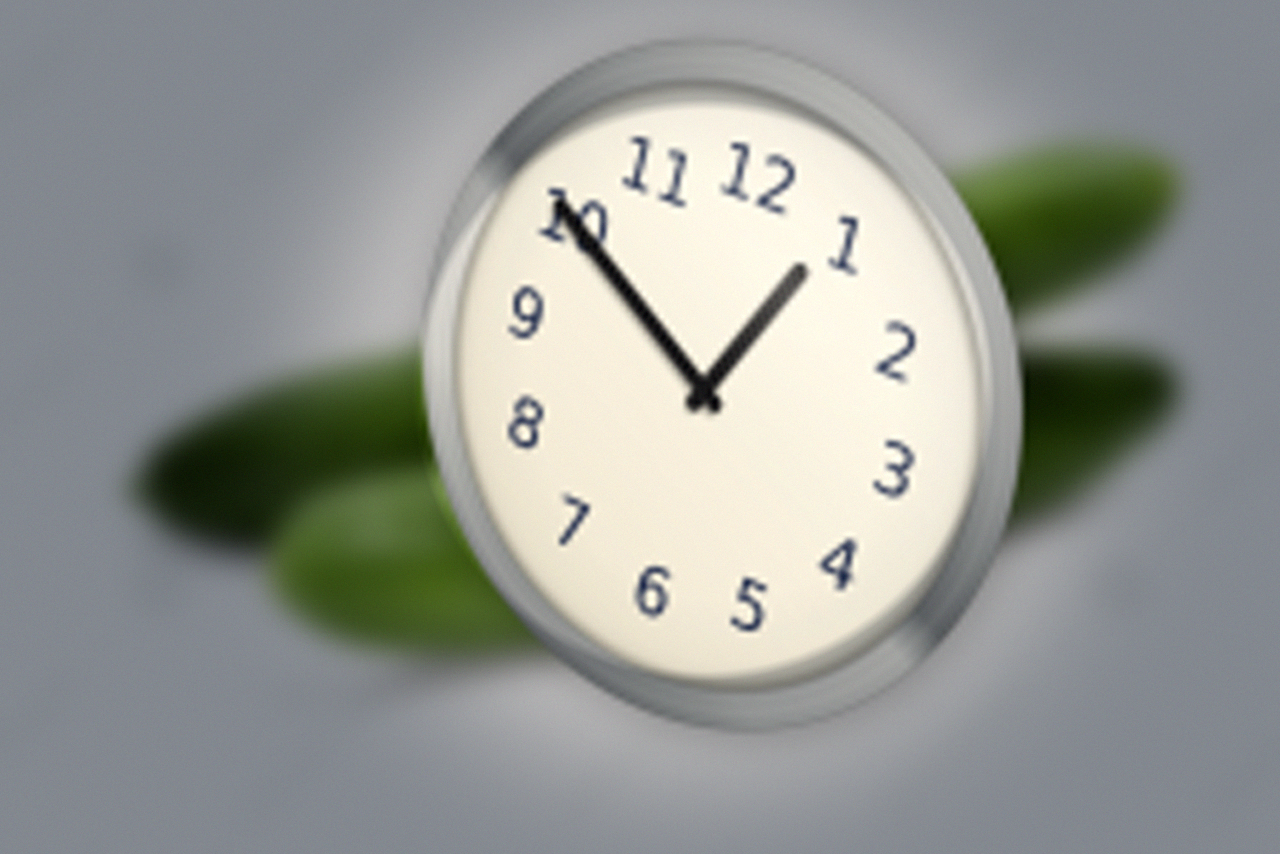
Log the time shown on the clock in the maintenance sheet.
12:50
